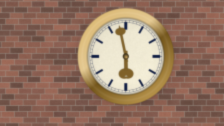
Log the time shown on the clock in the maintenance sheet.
5:58
